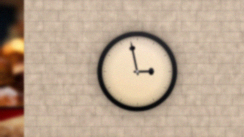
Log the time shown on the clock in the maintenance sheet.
2:58
